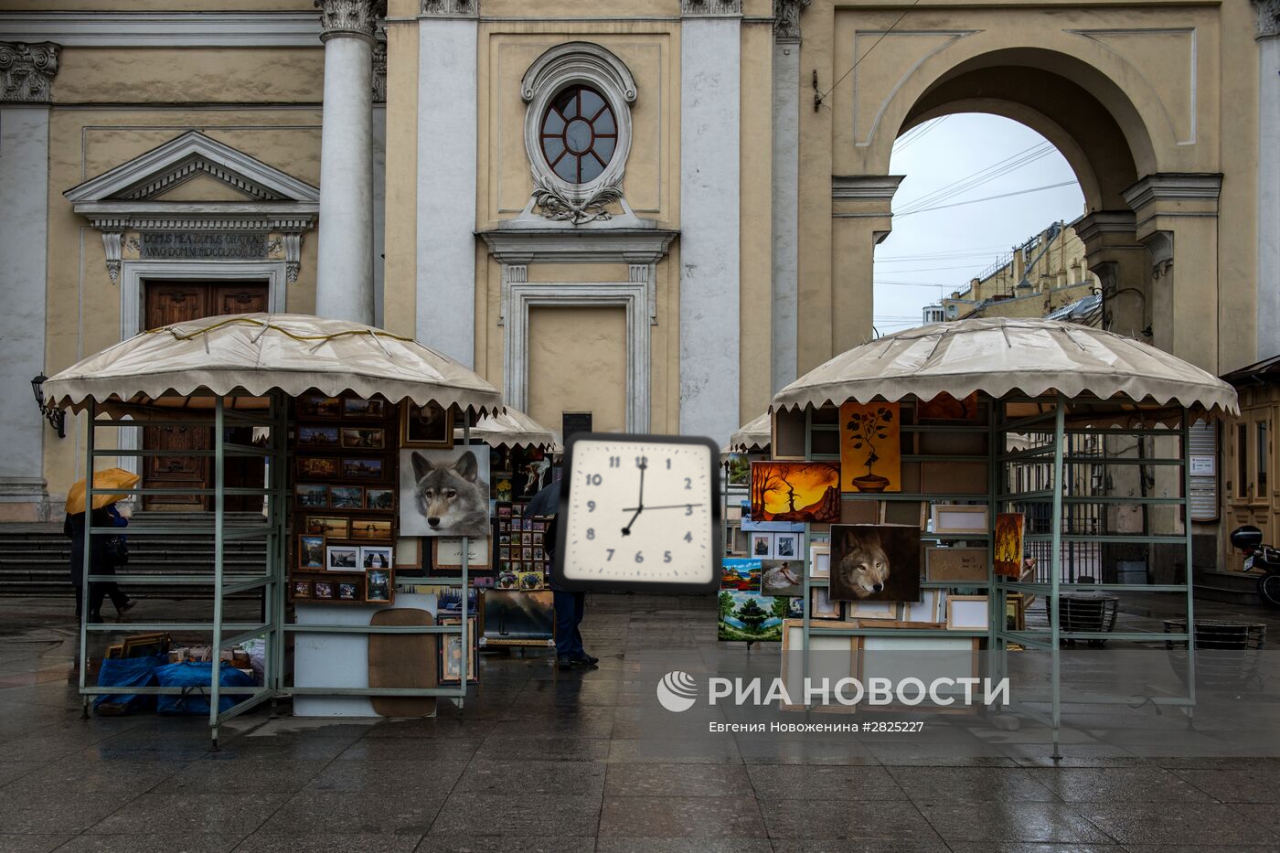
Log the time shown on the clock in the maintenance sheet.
7:00:14
